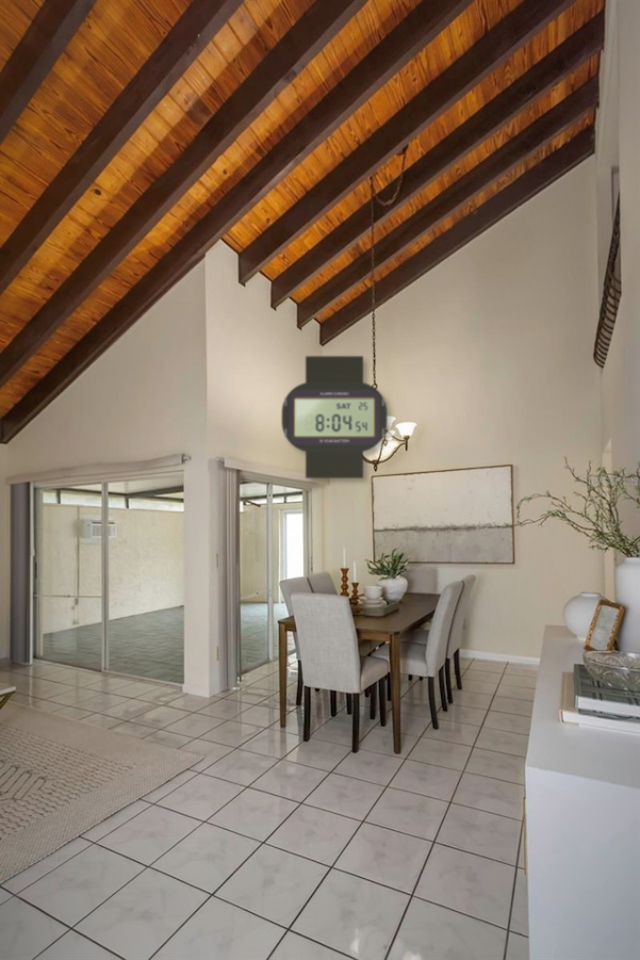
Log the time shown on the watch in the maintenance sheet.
8:04:54
